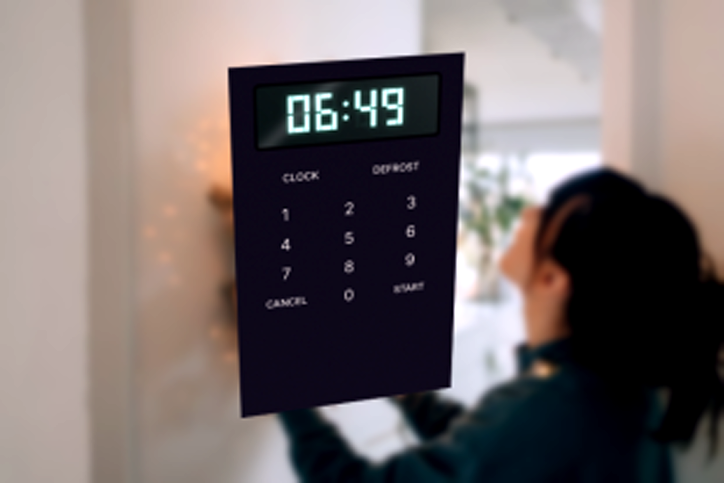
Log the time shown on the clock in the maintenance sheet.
6:49
